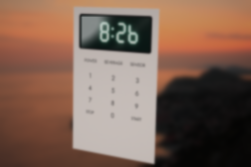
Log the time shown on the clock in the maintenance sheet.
8:26
